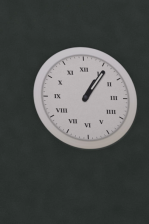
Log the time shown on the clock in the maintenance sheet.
1:06
